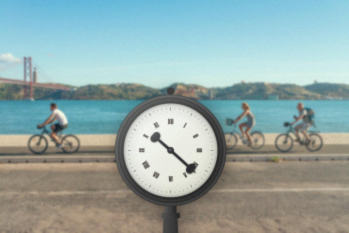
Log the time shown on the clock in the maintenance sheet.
10:22
